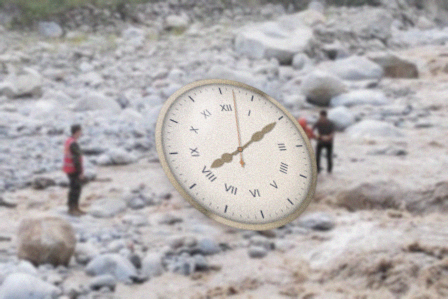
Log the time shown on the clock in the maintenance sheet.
8:10:02
